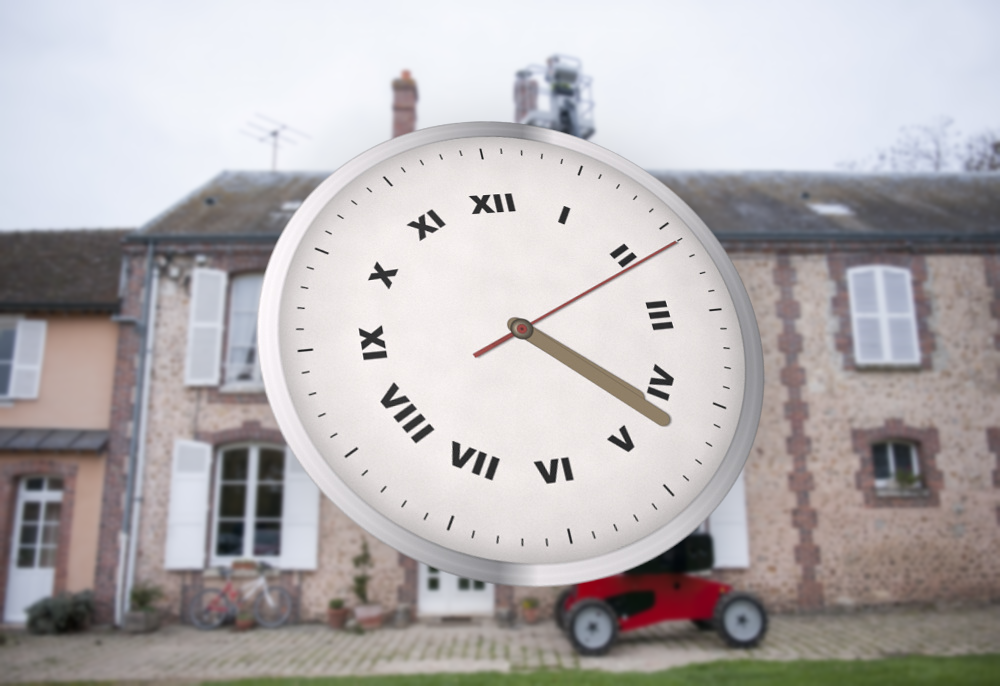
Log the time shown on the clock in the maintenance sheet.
4:22:11
